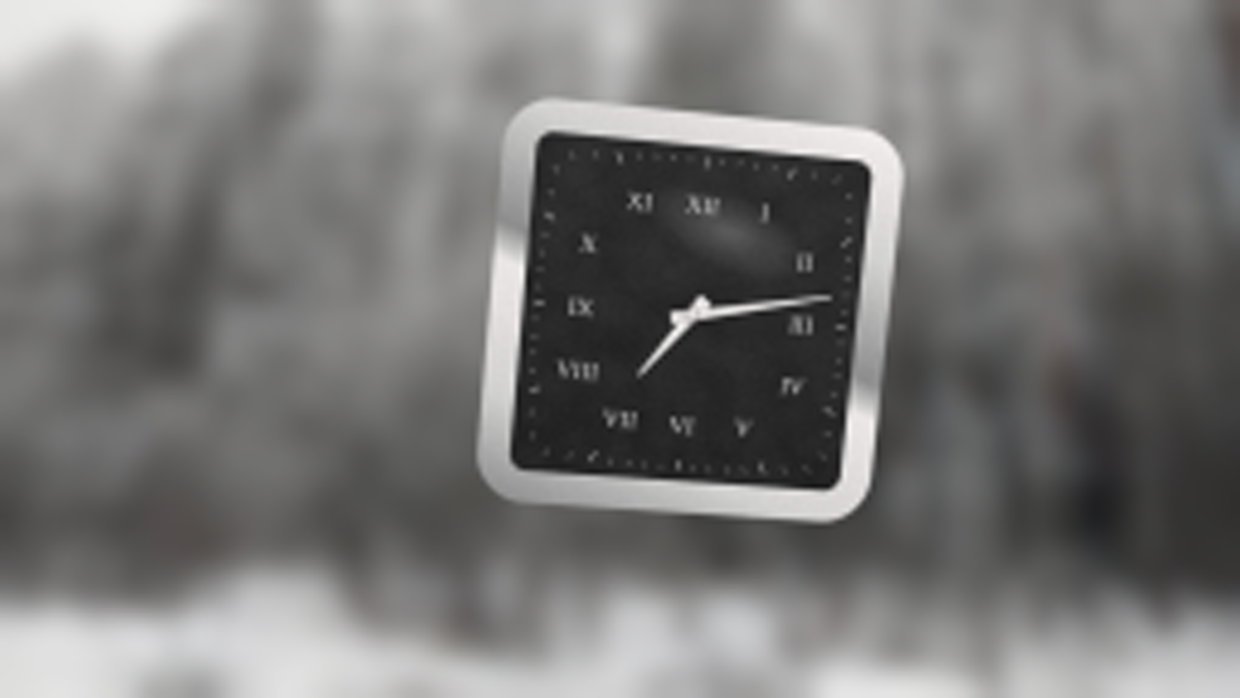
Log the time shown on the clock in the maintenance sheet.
7:13
